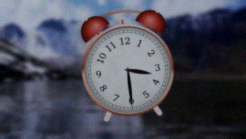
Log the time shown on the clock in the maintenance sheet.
3:30
